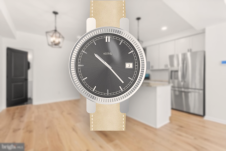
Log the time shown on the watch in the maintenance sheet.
10:23
